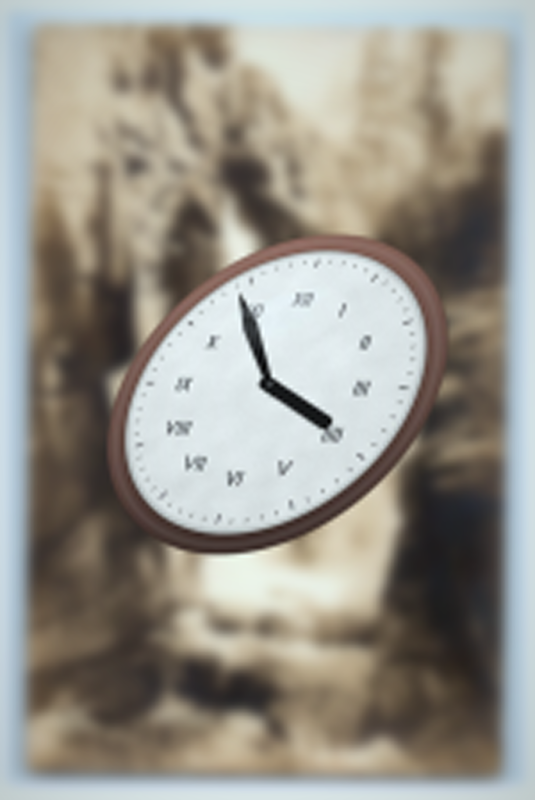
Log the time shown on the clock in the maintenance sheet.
3:54
